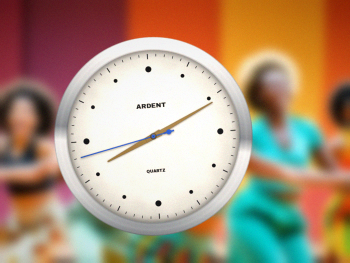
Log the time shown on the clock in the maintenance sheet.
8:10:43
